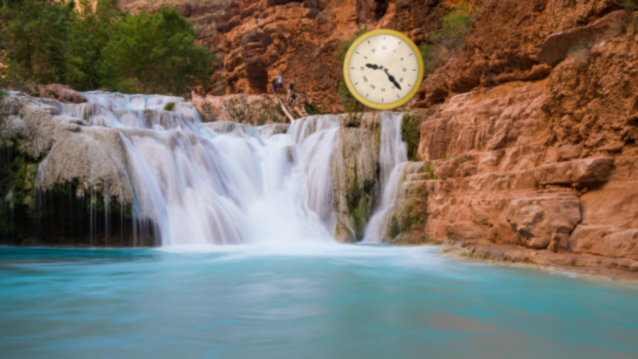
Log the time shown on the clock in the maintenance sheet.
9:23
